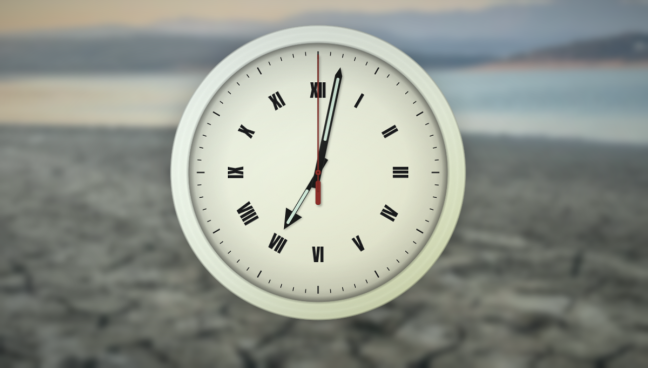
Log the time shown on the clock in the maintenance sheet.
7:02:00
